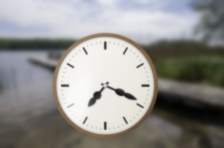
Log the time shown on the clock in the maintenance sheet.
7:19
